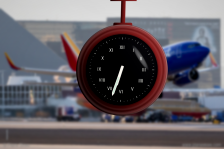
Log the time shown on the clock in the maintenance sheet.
6:33
